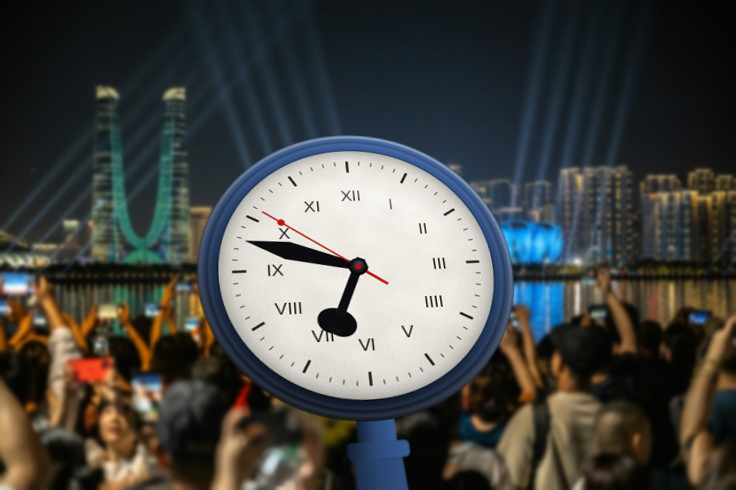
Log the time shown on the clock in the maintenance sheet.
6:47:51
